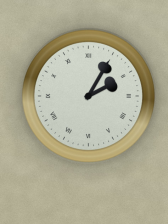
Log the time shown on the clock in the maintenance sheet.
2:05
